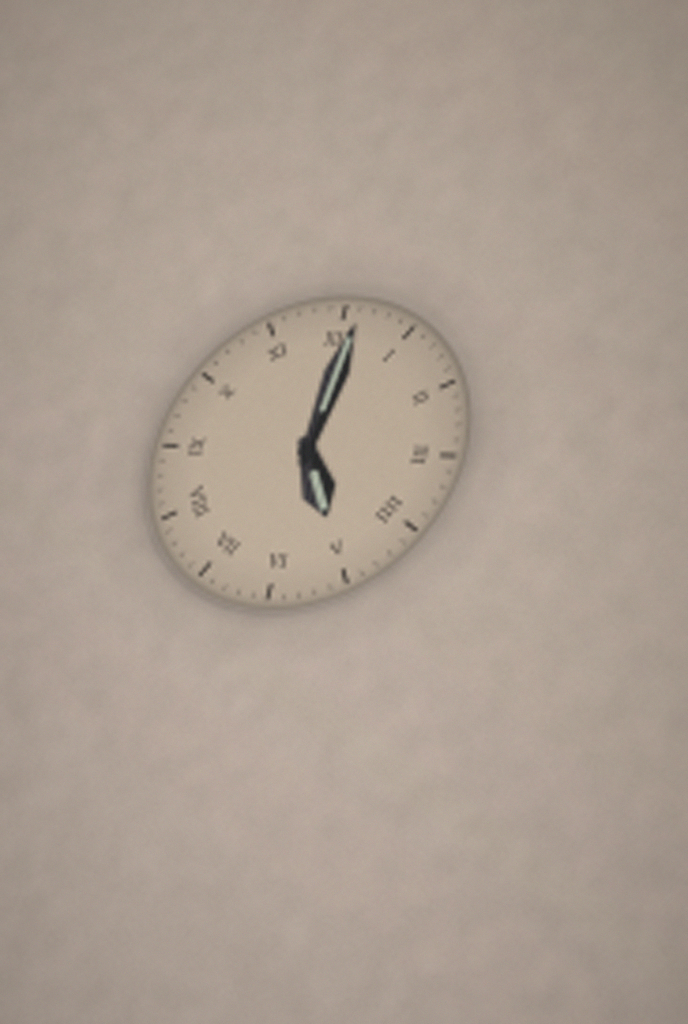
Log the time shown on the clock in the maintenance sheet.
5:01
